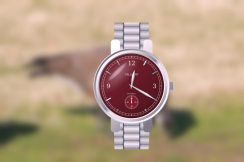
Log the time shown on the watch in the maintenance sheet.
12:20
